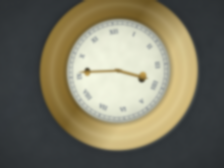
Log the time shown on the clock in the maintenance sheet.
3:46
